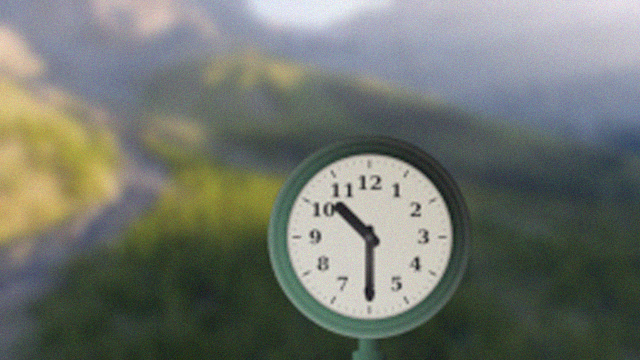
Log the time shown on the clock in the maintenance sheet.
10:30
